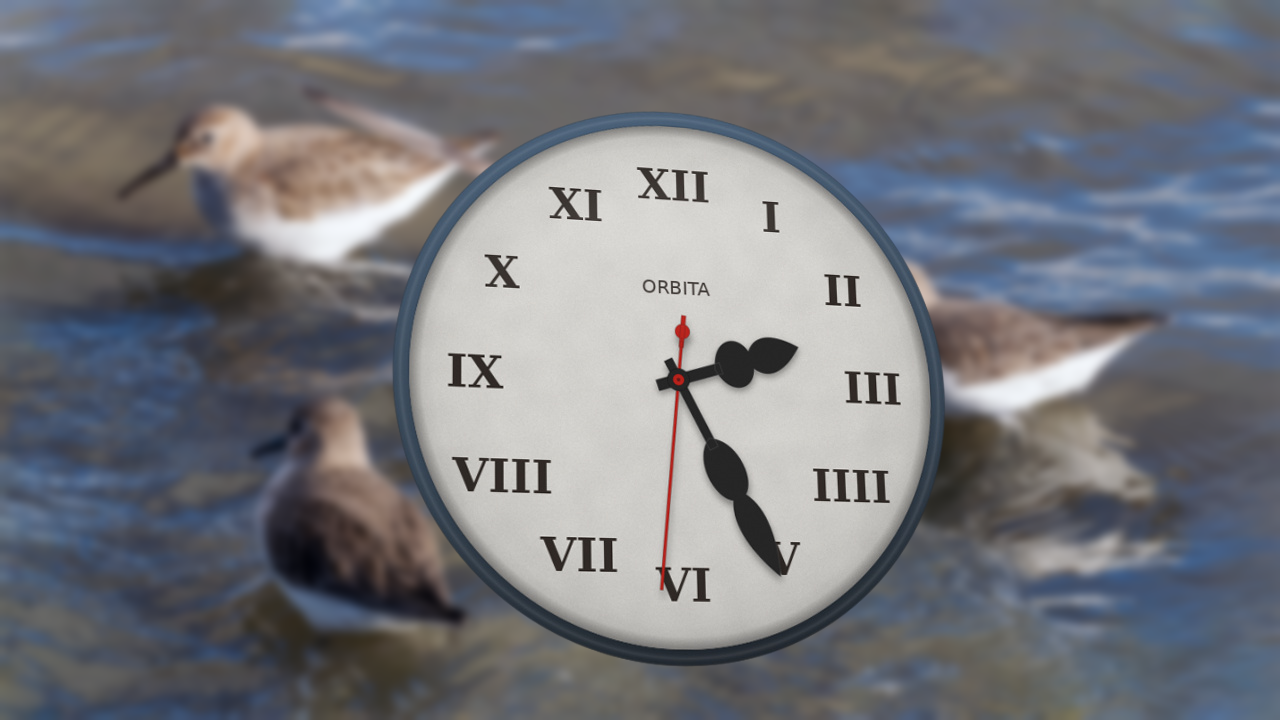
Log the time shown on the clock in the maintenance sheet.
2:25:31
